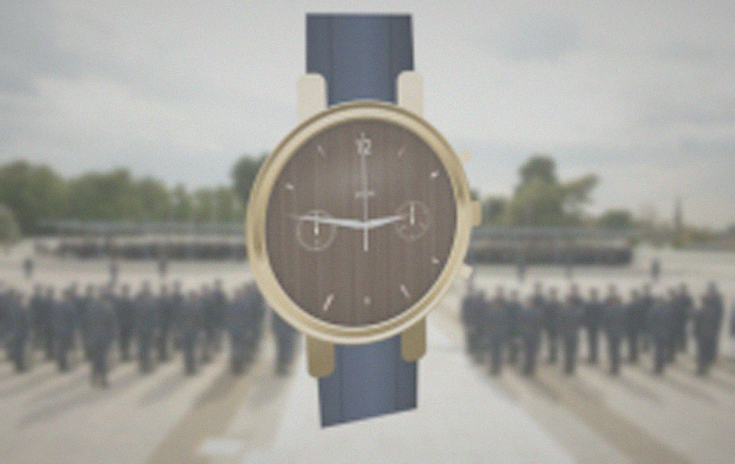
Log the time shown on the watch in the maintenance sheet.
2:47
